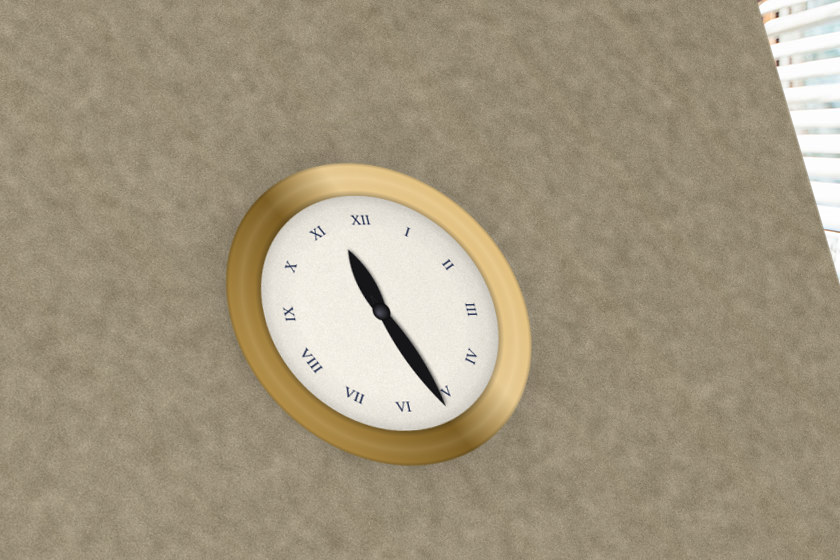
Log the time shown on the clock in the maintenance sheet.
11:26
